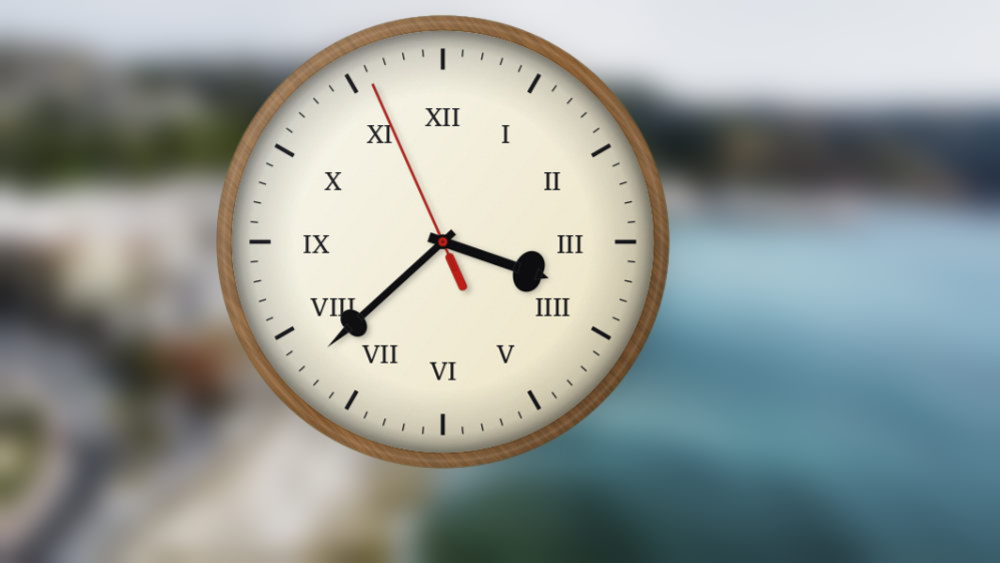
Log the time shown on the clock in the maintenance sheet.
3:37:56
